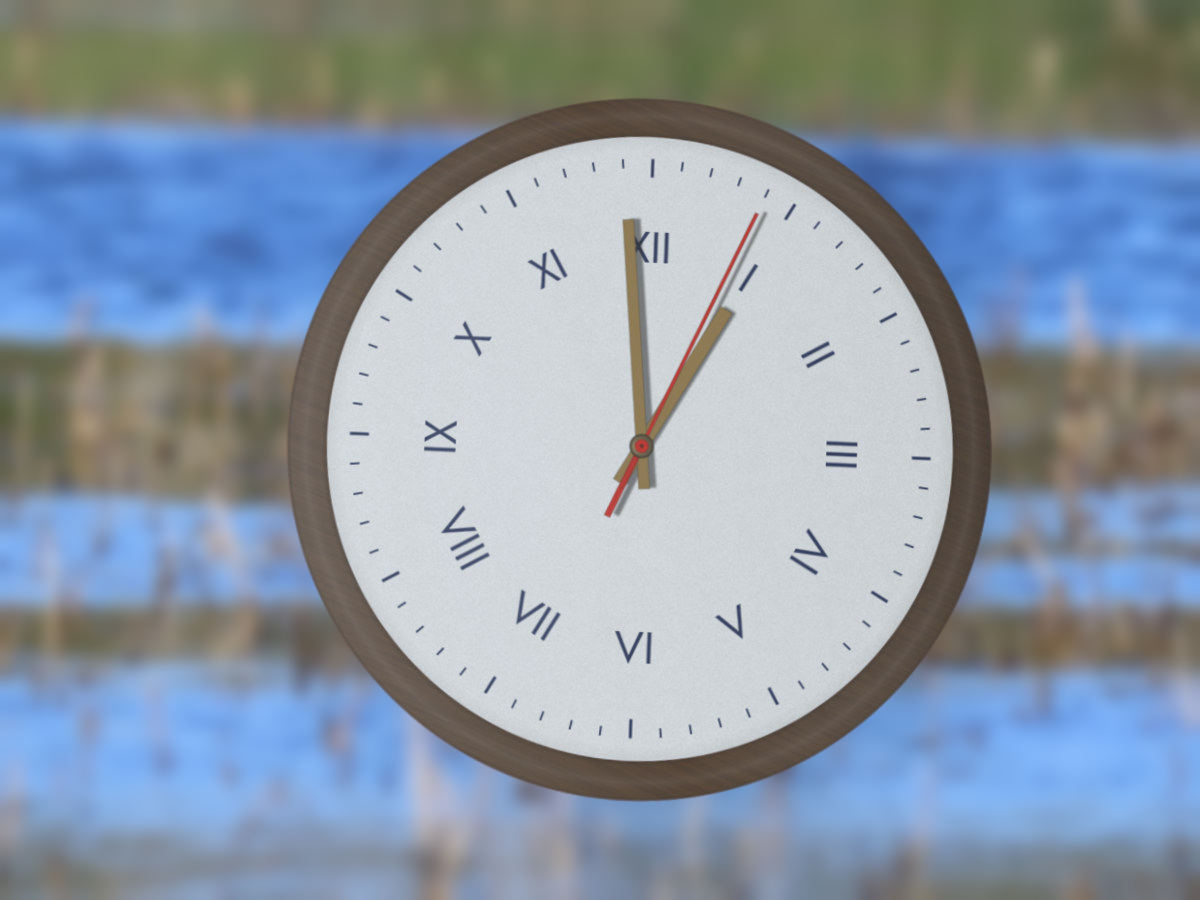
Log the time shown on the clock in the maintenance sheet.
12:59:04
